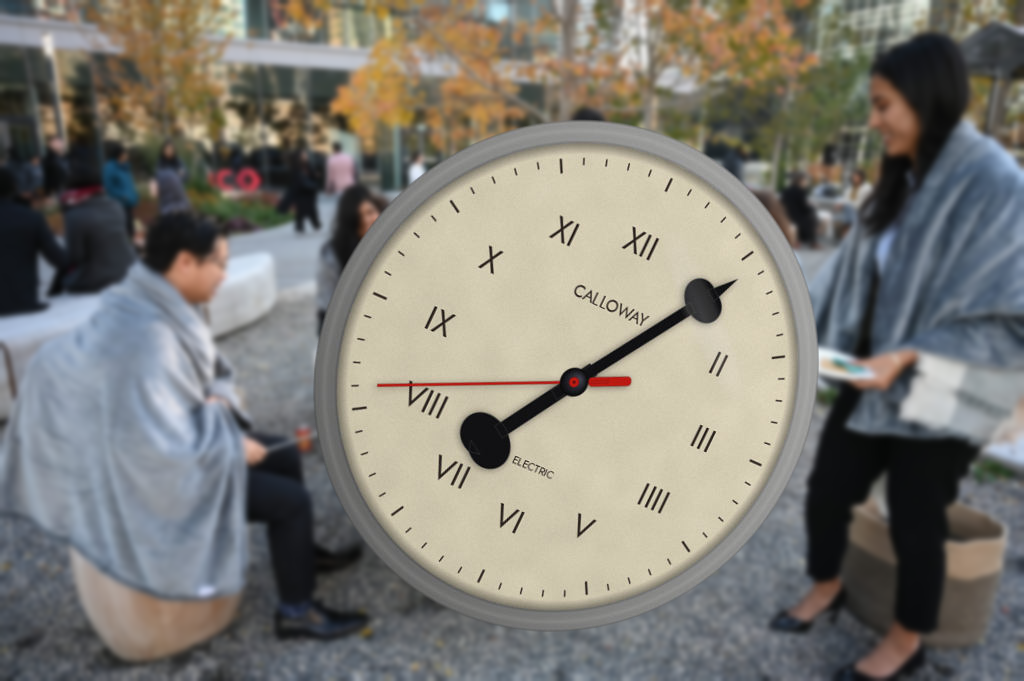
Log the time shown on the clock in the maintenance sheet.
7:05:41
